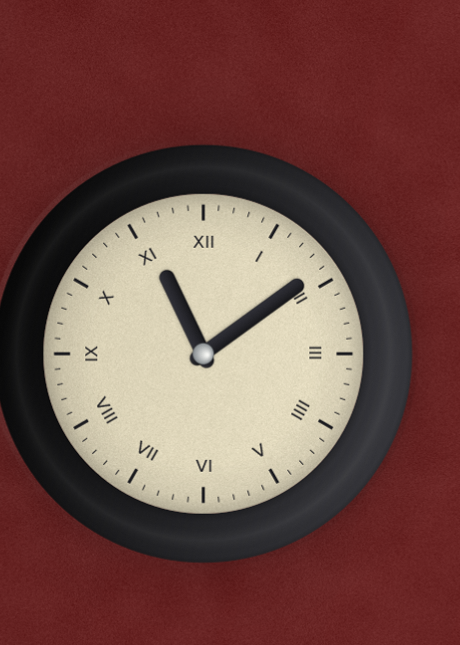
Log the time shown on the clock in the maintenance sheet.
11:09
